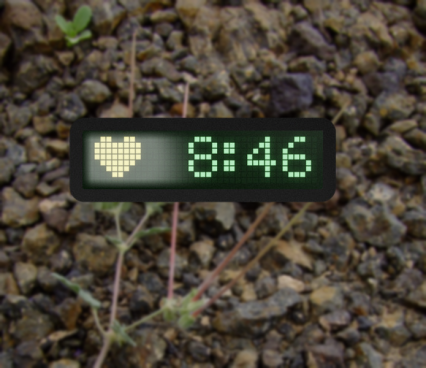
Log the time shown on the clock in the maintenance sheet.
8:46
